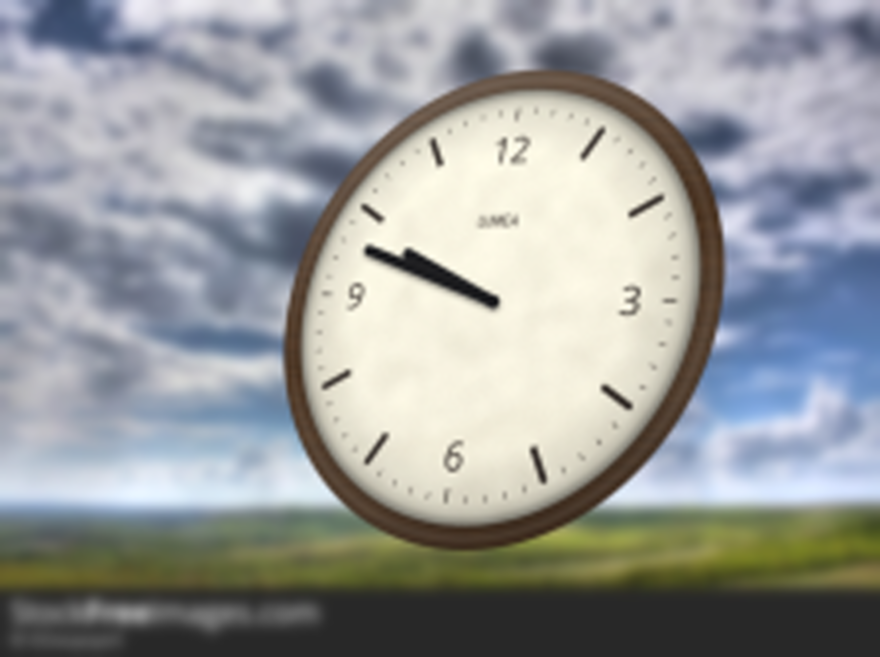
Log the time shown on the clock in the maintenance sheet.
9:48
